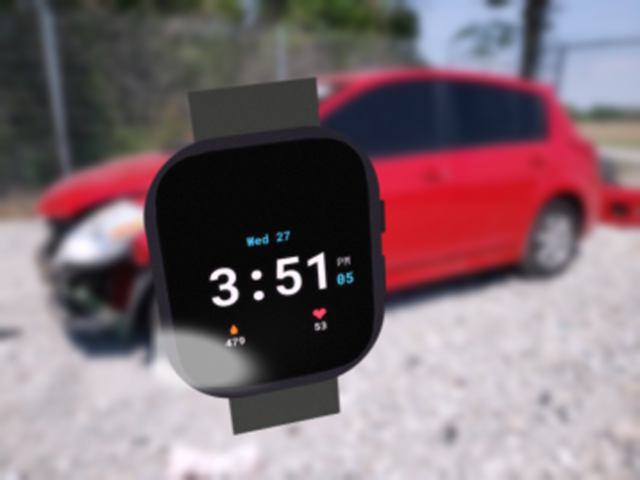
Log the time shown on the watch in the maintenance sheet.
3:51:05
